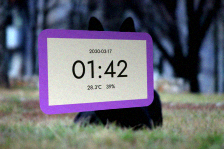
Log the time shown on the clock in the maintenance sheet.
1:42
